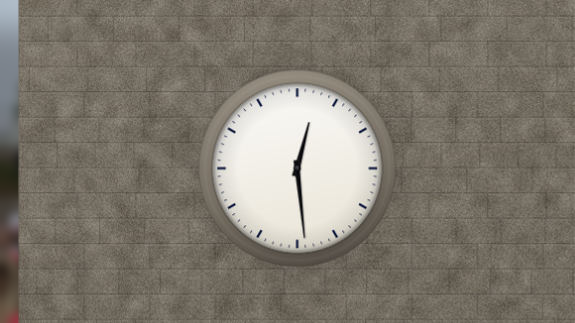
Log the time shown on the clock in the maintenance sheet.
12:29
